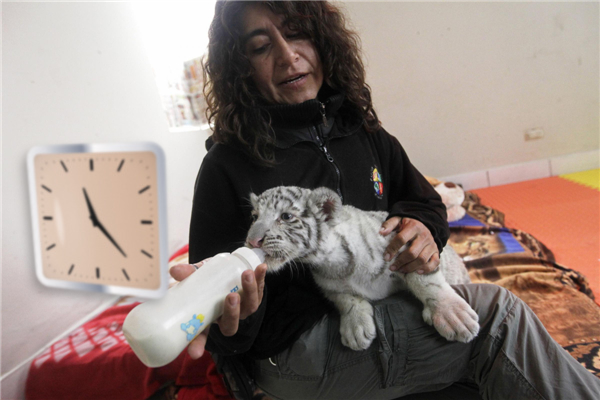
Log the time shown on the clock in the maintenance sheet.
11:23
